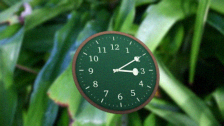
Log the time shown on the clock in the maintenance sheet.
3:10
